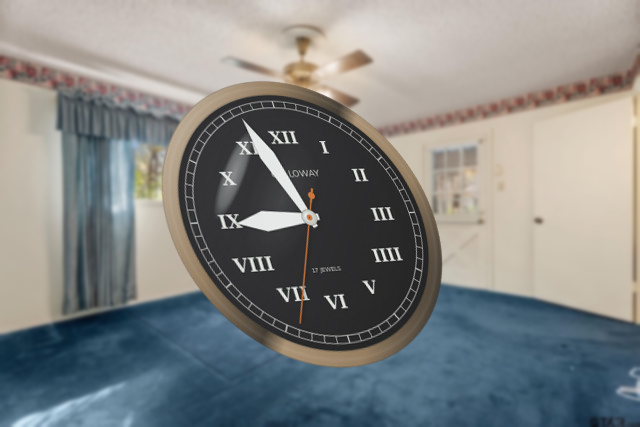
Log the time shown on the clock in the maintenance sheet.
8:56:34
